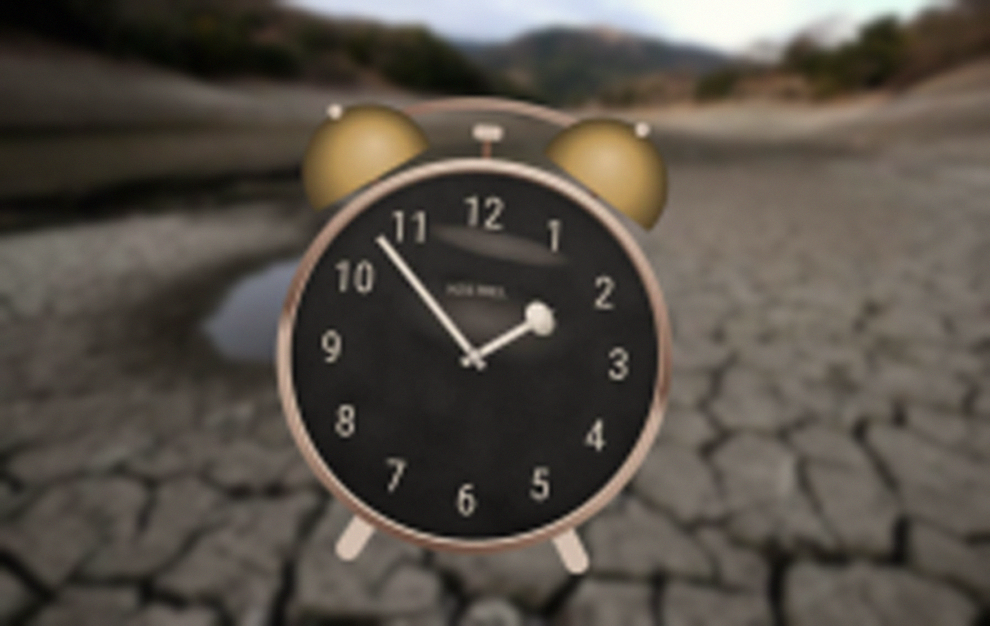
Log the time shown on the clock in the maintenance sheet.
1:53
